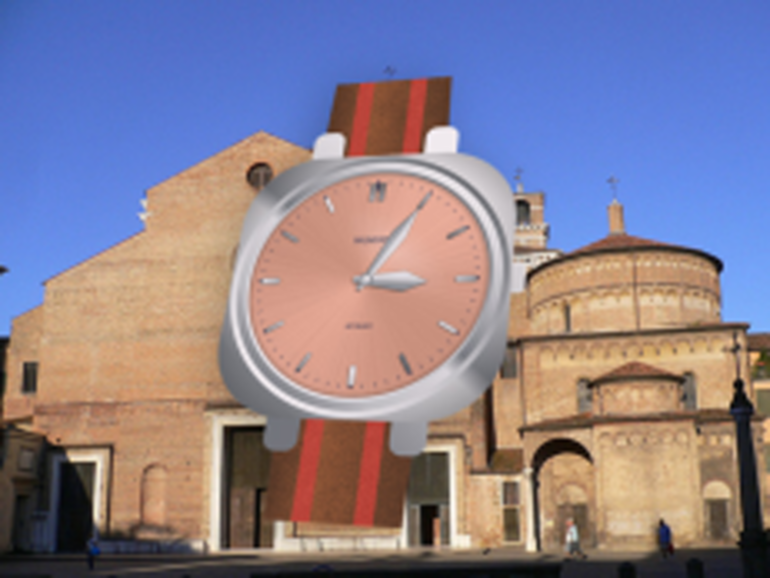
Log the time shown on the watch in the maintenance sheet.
3:05
